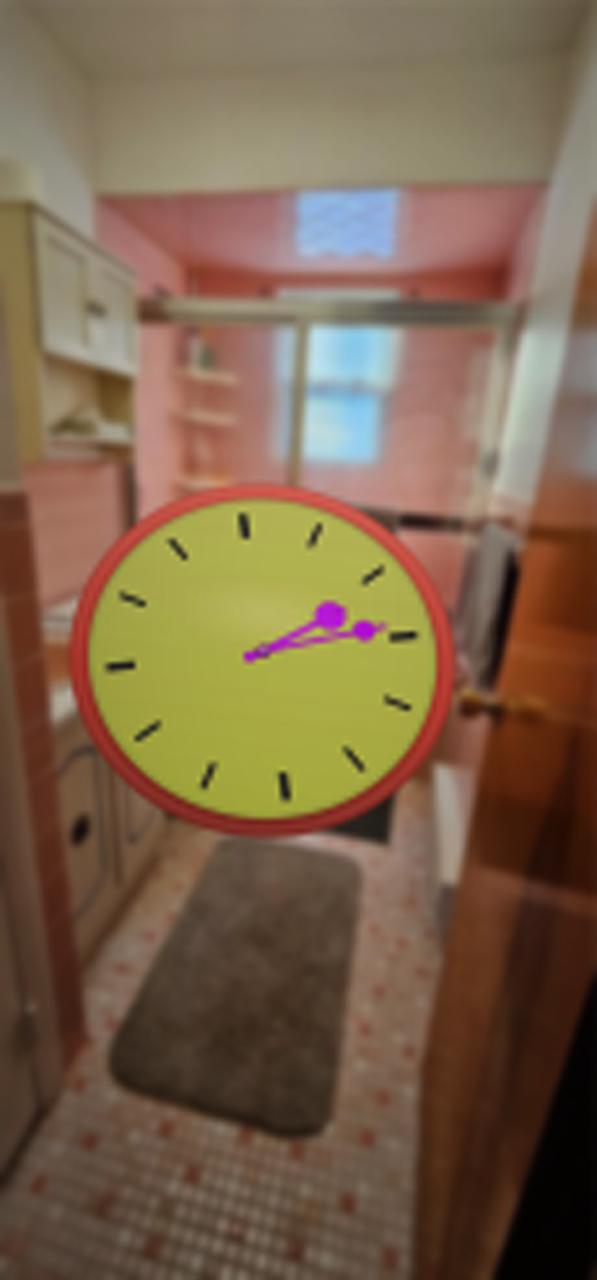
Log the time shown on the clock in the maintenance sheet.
2:14
